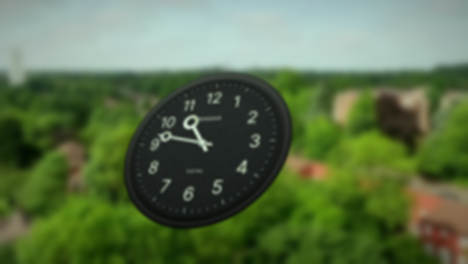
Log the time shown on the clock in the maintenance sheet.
10:47
